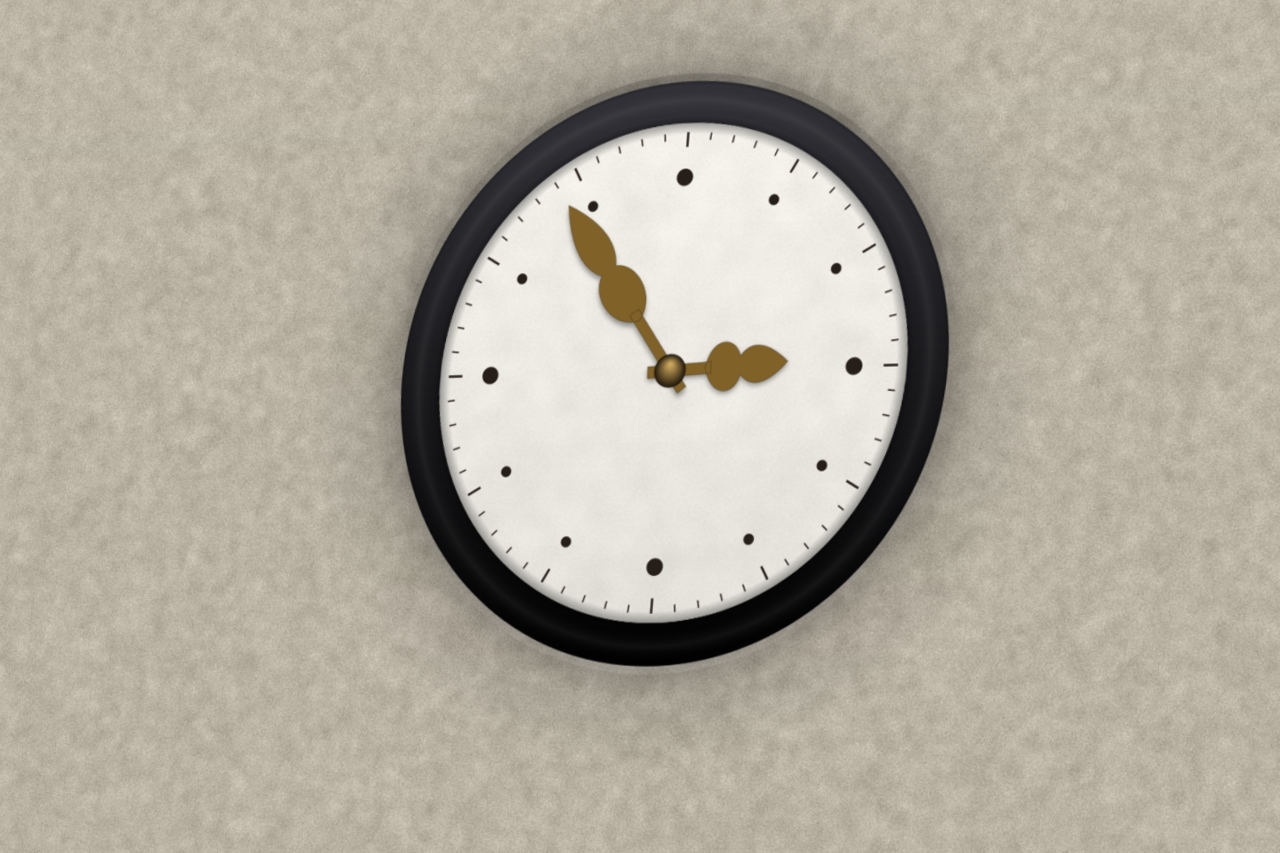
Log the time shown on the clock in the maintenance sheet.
2:54
